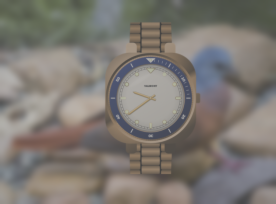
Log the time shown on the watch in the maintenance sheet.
9:39
